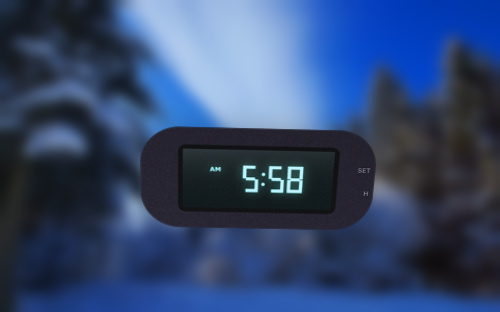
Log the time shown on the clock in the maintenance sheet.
5:58
